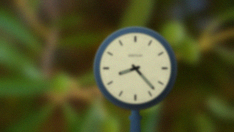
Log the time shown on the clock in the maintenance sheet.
8:23
